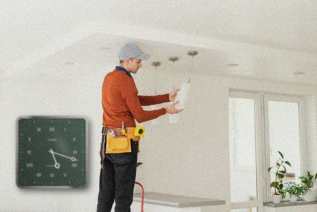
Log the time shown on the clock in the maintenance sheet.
5:18
